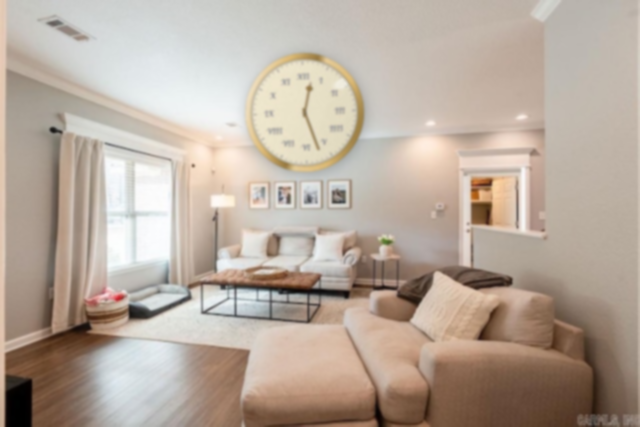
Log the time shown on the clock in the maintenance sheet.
12:27
